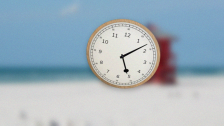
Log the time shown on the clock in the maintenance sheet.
5:08
